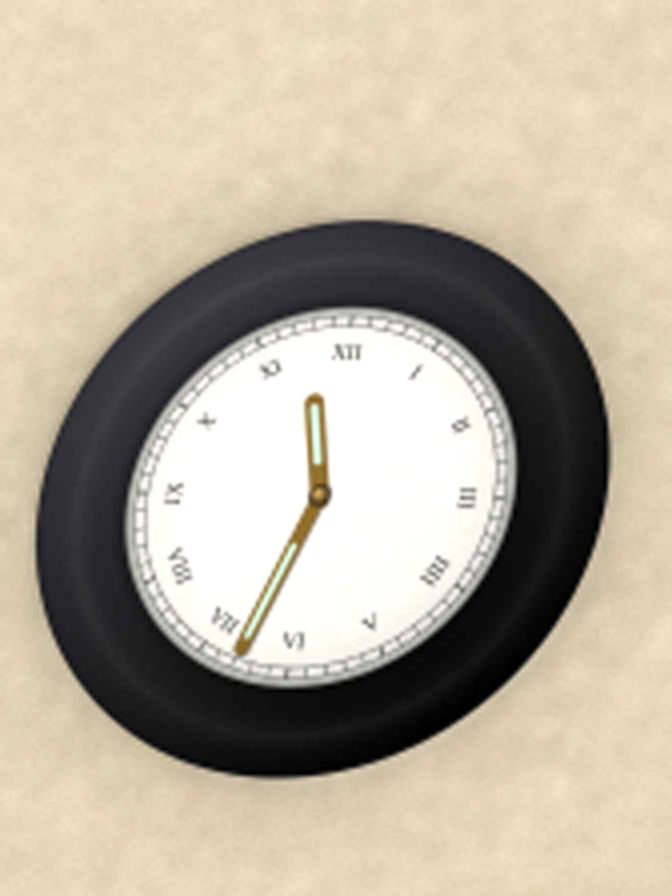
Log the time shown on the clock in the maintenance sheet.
11:33
